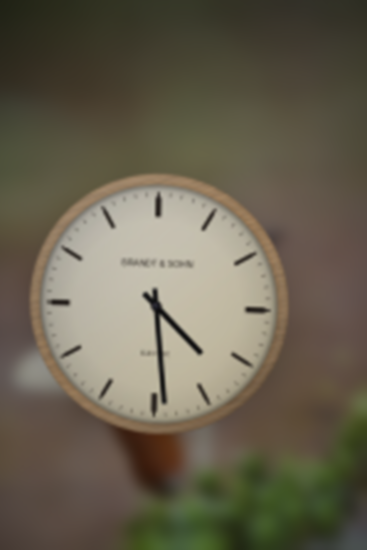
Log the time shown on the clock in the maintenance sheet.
4:29
